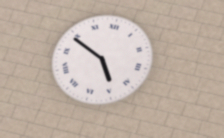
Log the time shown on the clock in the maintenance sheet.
4:49
